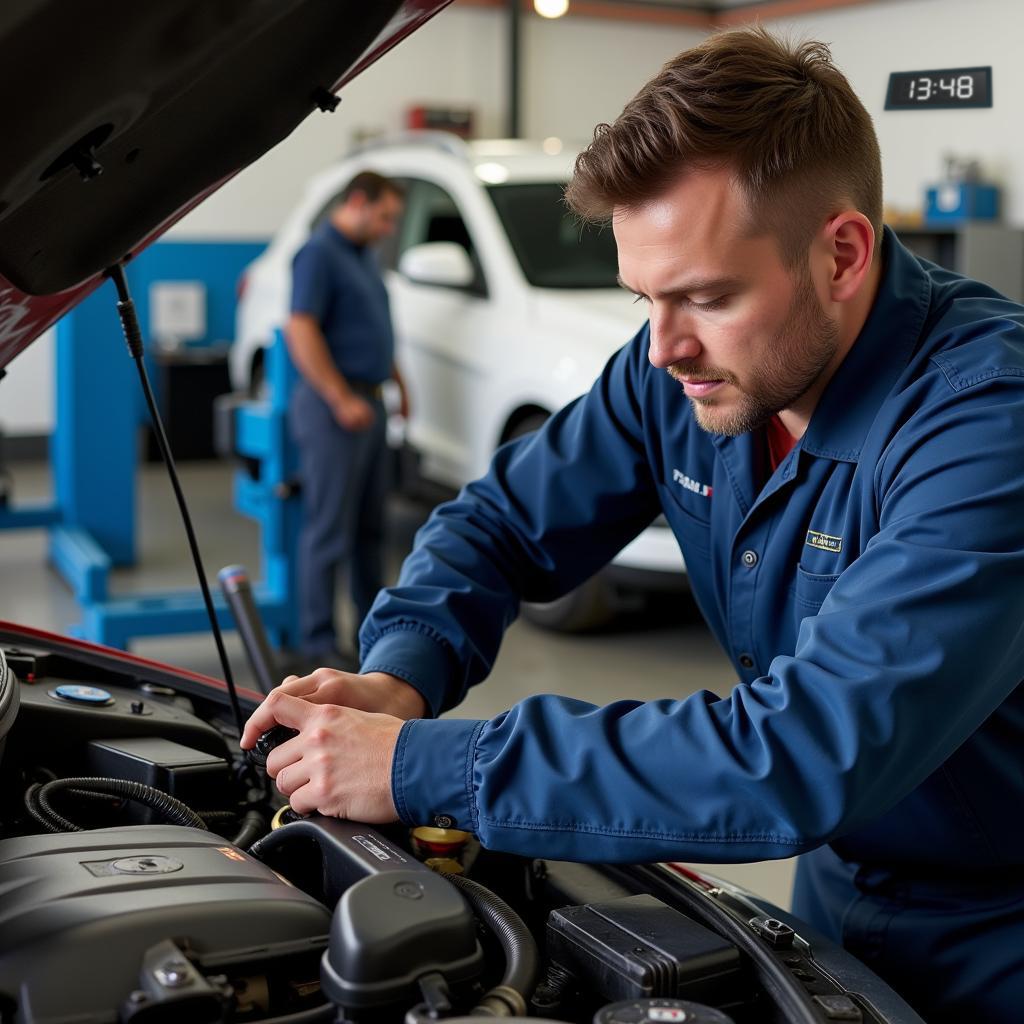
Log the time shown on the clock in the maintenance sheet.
13:48
